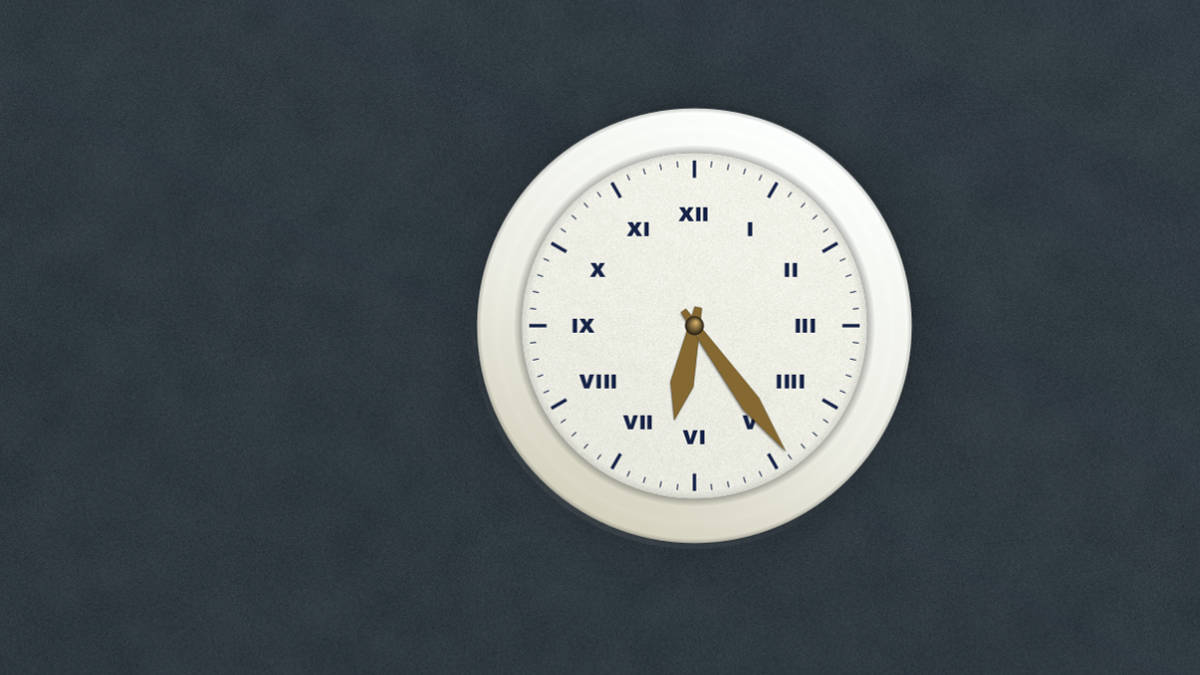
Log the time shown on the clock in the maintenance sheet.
6:24
